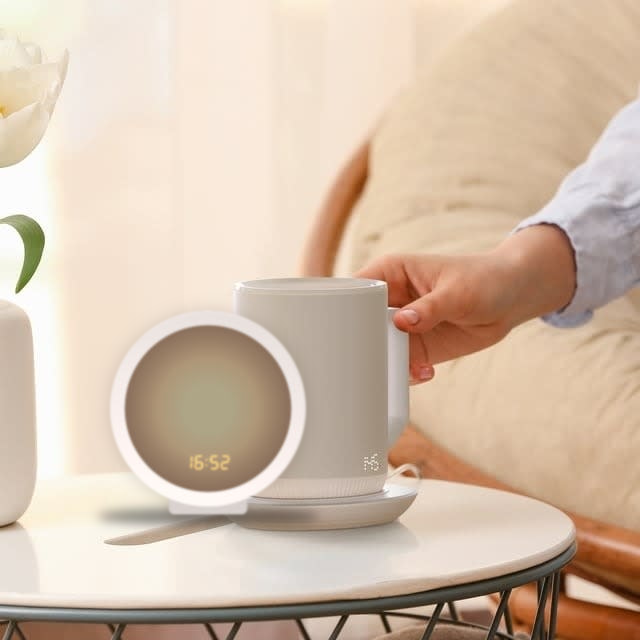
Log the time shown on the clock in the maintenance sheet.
16:52
